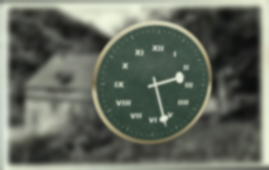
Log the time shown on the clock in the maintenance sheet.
2:27
